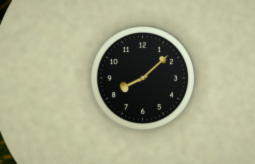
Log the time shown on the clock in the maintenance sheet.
8:08
